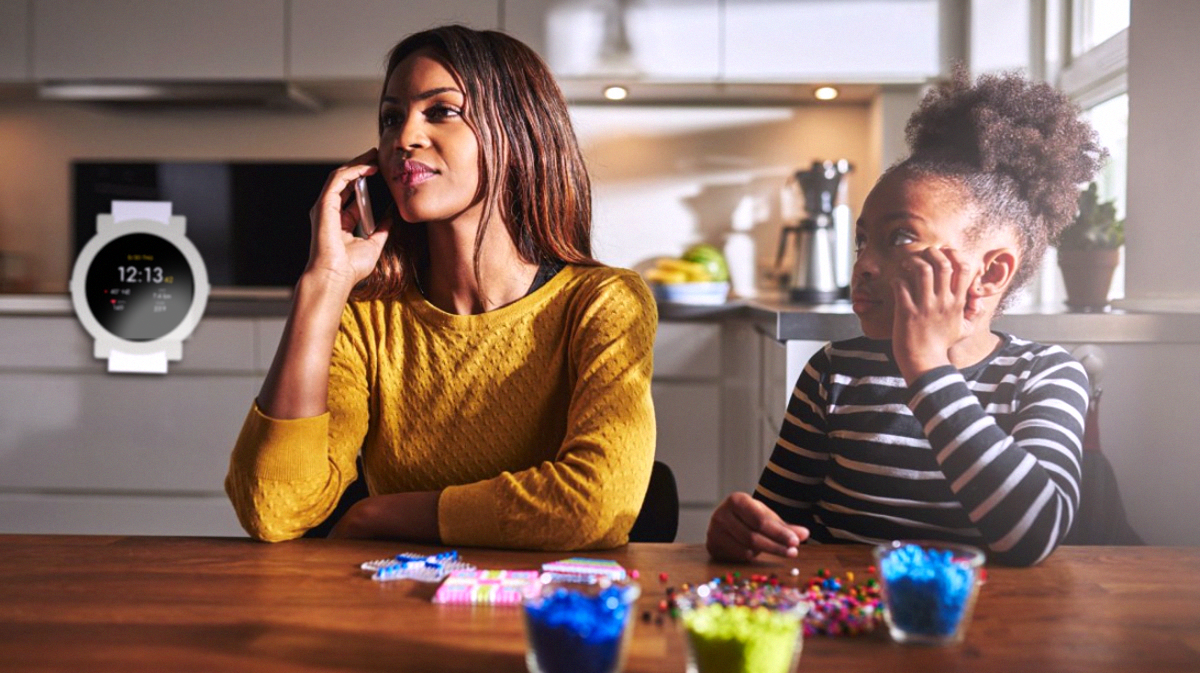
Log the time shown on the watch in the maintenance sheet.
12:13
